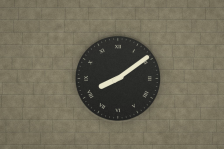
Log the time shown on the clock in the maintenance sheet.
8:09
